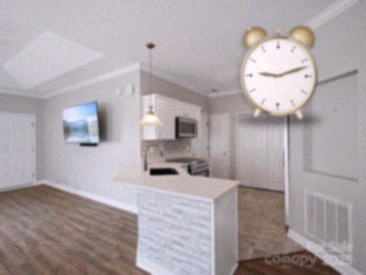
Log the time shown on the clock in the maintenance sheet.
9:12
